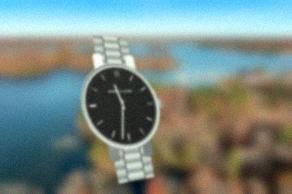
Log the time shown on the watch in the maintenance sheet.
11:32
